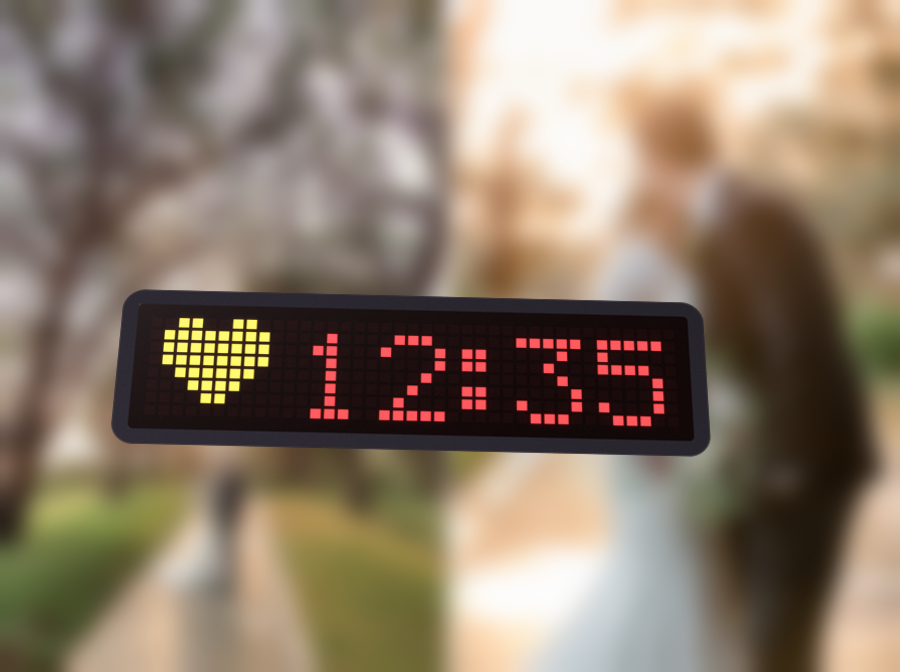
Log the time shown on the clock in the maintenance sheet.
12:35
